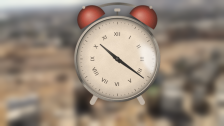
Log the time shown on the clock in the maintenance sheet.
10:21
